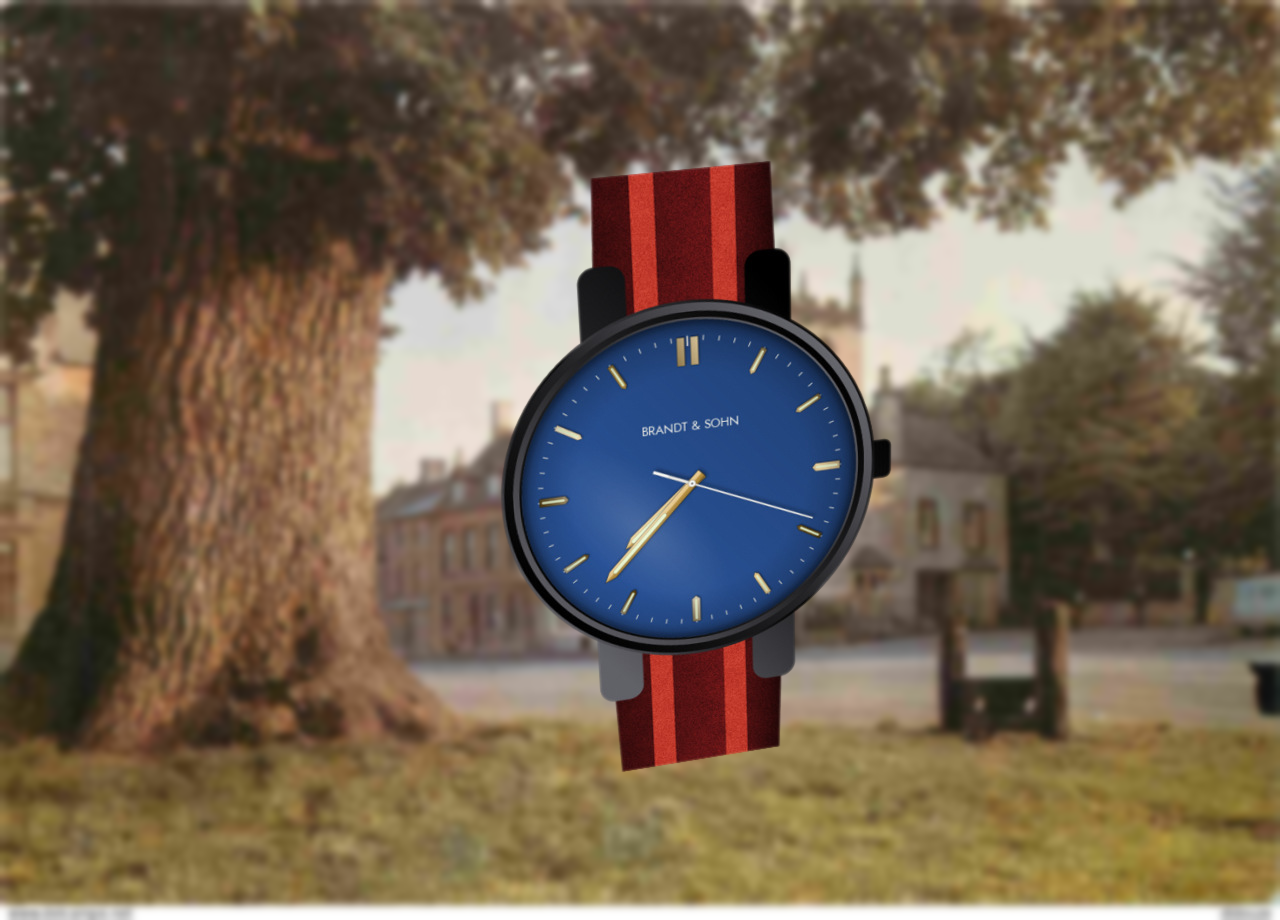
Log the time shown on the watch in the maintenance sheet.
7:37:19
